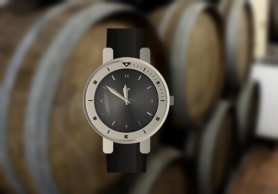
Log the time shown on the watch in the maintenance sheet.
11:51
